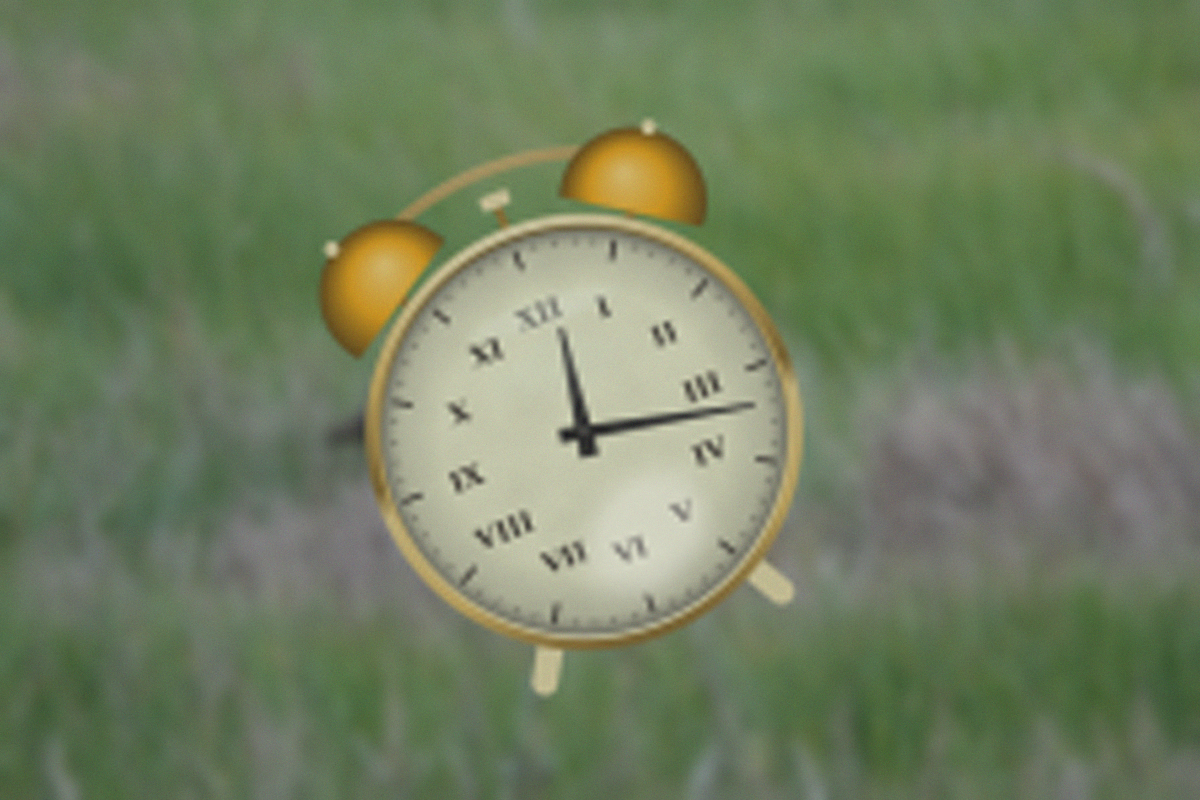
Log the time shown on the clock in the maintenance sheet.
12:17
